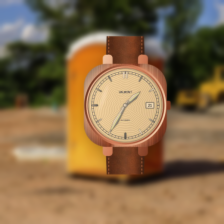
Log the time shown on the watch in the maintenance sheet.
1:35
